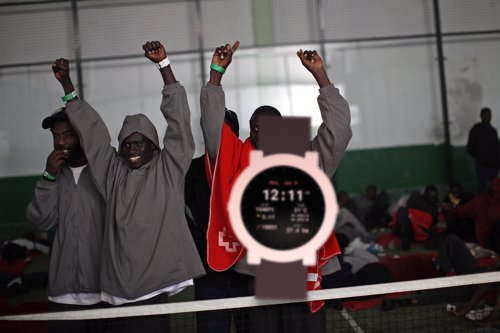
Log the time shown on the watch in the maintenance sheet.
12:11
